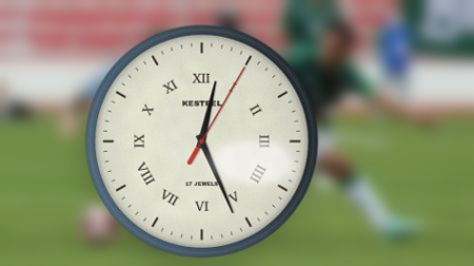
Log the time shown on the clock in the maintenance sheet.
12:26:05
